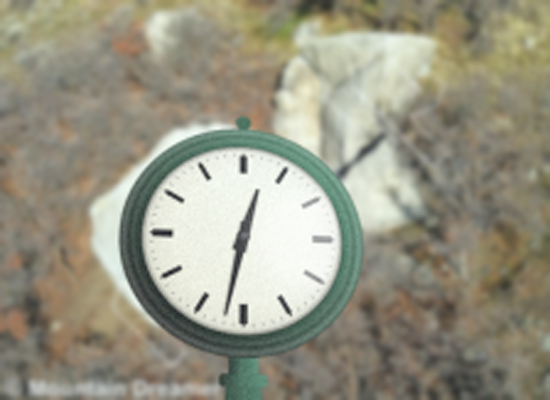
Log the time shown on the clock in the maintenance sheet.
12:32
